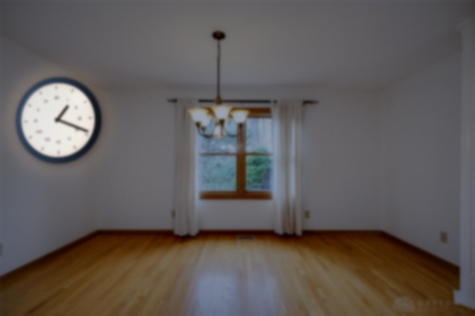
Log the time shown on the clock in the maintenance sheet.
1:19
